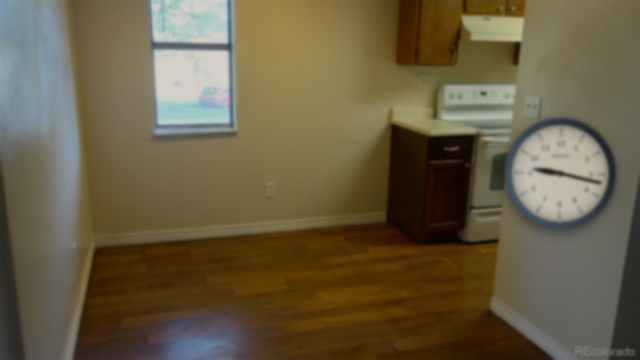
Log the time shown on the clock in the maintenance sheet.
9:17
